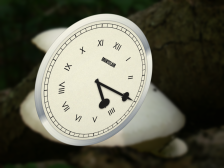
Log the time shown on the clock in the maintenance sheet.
4:15
